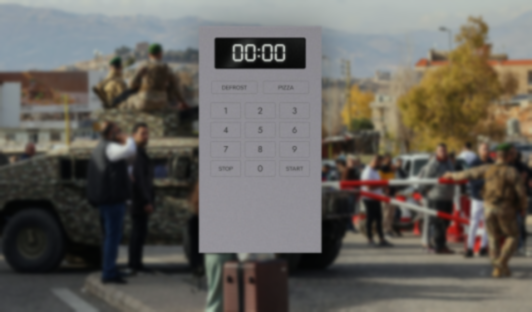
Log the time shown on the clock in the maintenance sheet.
0:00
